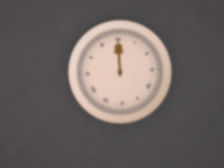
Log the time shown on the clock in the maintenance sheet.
12:00
